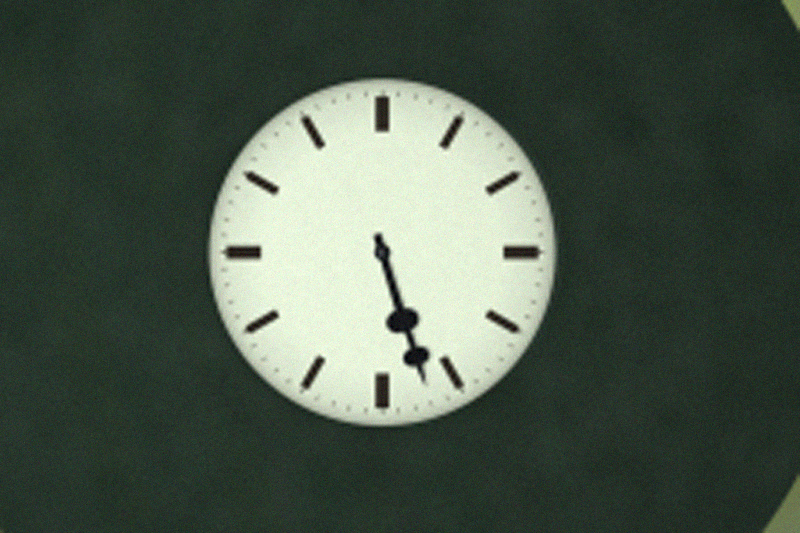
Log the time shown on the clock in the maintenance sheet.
5:27
